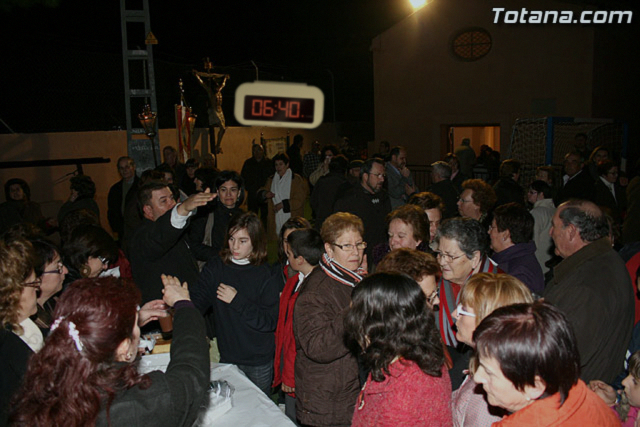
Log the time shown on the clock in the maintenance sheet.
6:40
